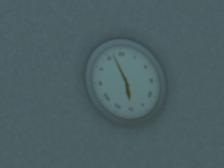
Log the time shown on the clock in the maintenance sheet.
5:57
